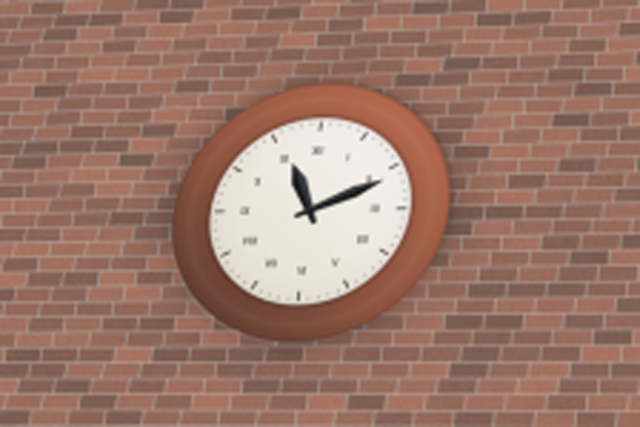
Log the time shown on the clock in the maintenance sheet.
11:11
